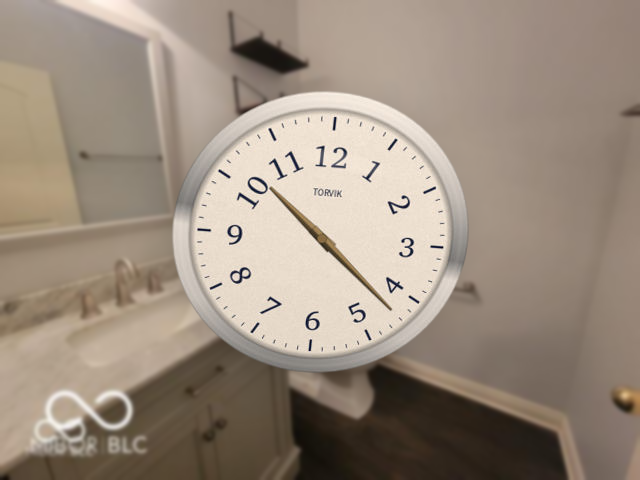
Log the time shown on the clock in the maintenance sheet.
10:22
